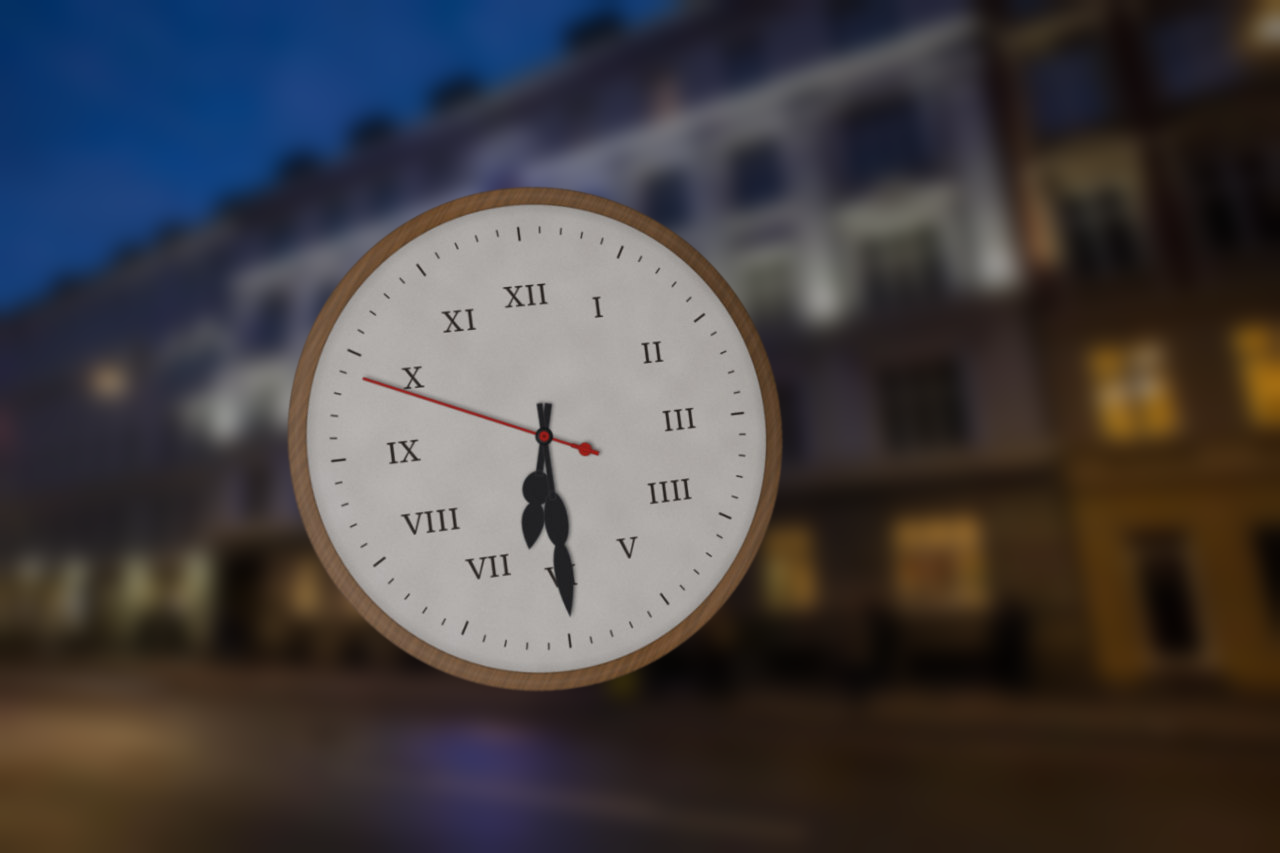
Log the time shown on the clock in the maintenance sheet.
6:29:49
